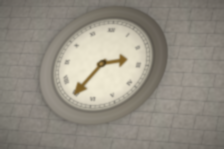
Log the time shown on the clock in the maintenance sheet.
2:35
